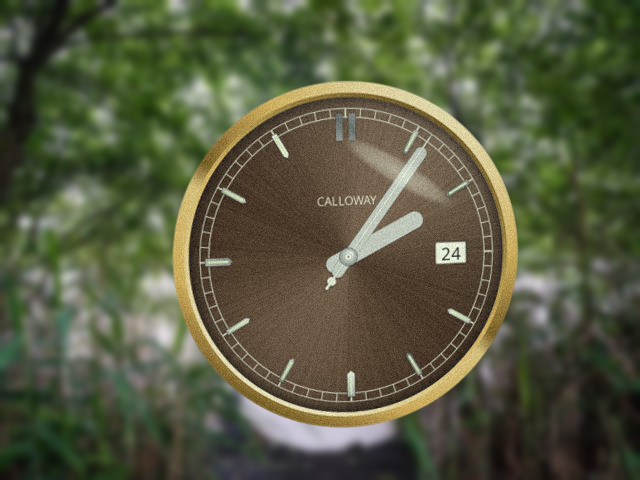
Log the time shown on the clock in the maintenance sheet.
2:06:06
